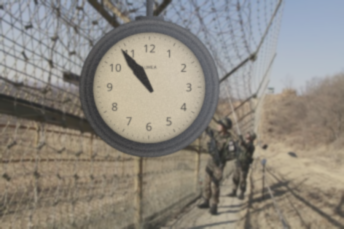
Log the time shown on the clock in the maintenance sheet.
10:54
